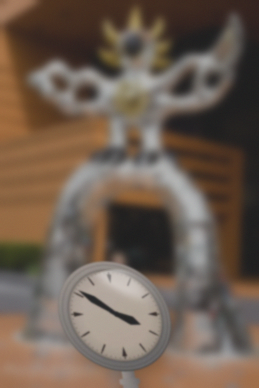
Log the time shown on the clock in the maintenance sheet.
3:51
